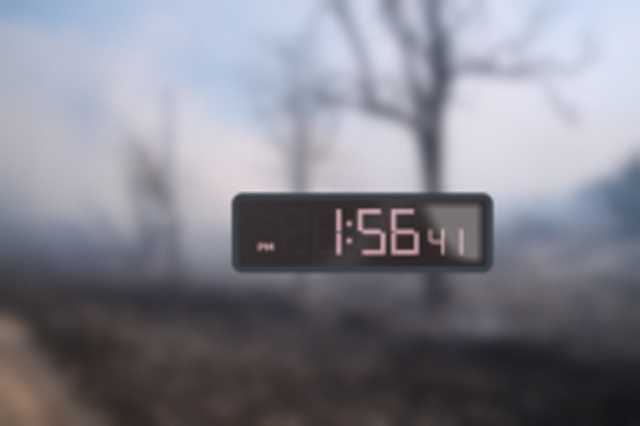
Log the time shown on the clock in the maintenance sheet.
1:56:41
